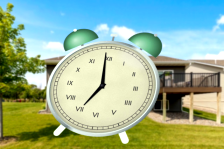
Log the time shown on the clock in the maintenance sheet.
6:59
